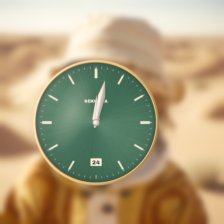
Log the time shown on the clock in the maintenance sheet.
12:02
